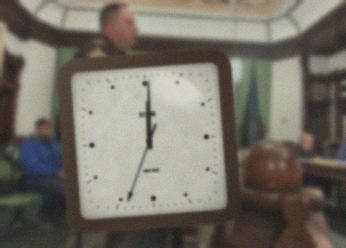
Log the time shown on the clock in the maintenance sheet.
12:00:34
